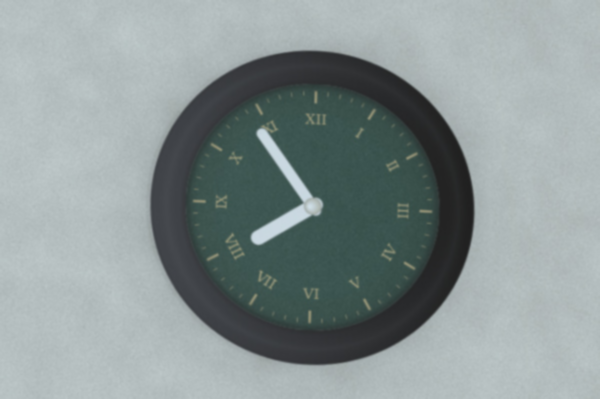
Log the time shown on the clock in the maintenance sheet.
7:54
